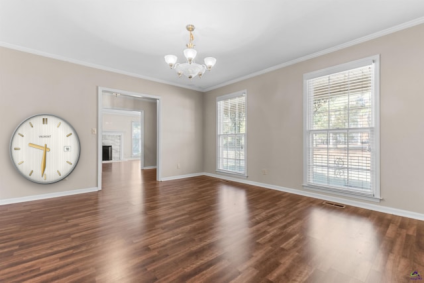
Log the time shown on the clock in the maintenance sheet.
9:31
